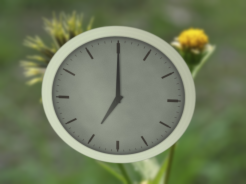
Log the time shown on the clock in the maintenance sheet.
7:00
